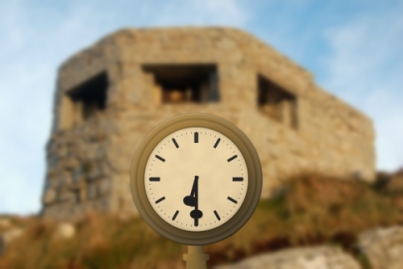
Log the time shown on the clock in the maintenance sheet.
6:30
